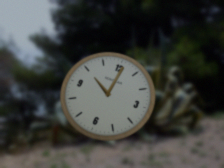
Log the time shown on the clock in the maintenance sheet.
10:01
